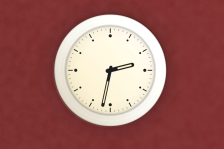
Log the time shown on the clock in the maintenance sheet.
2:32
